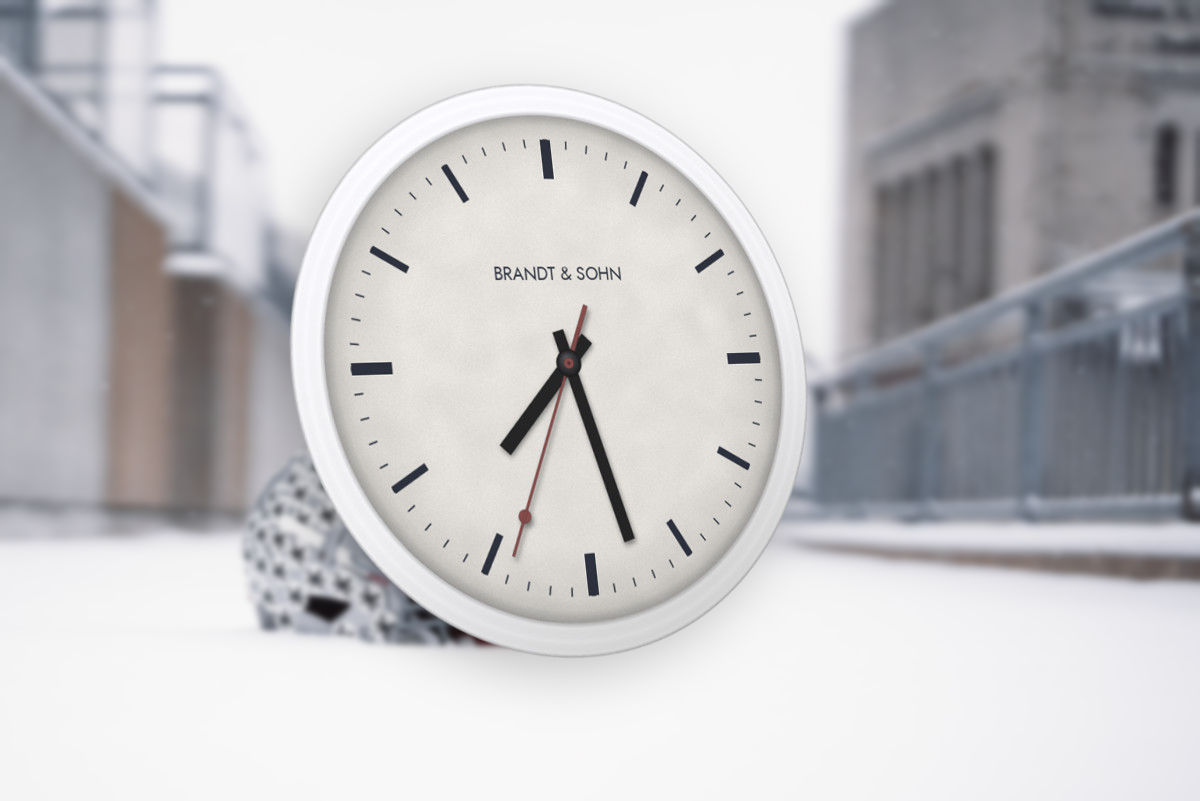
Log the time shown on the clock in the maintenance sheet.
7:27:34
